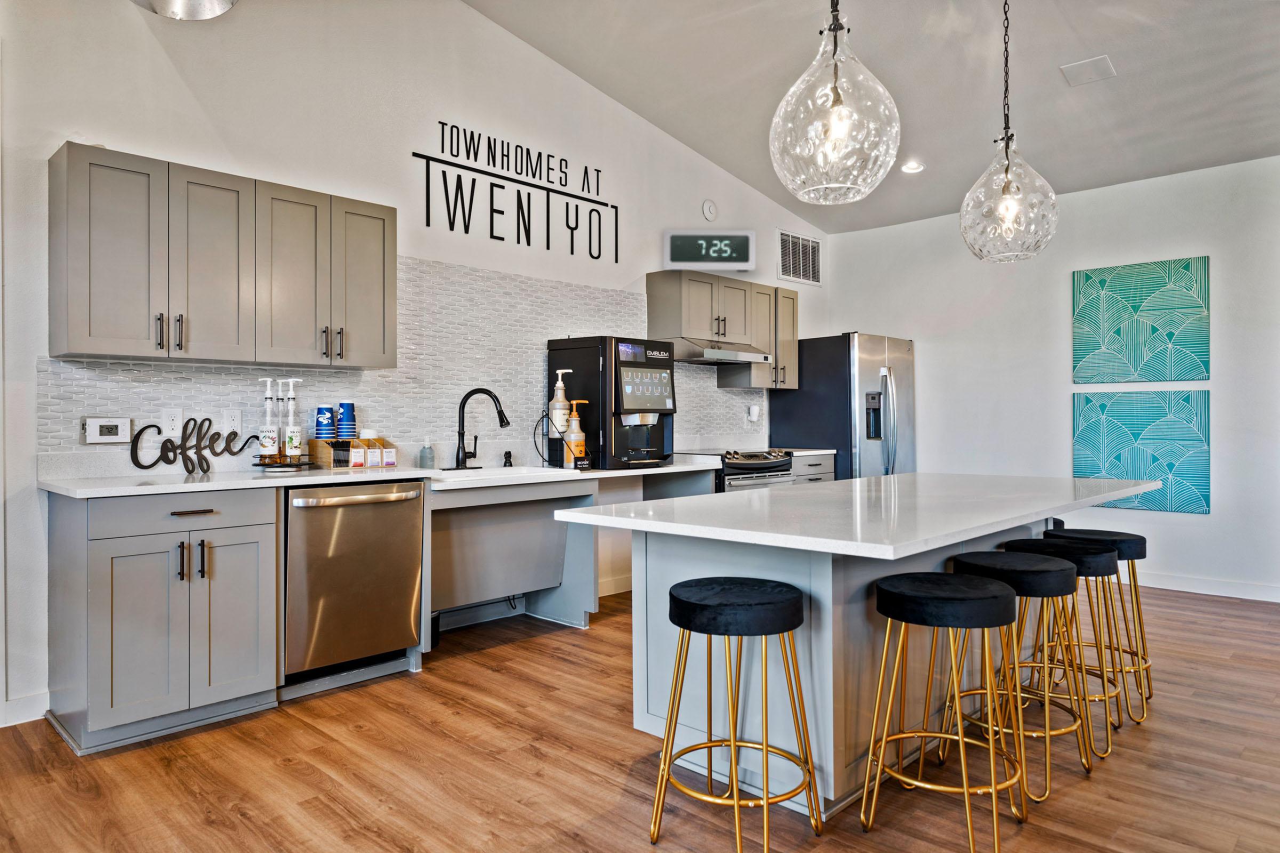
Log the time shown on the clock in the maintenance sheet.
7:25
